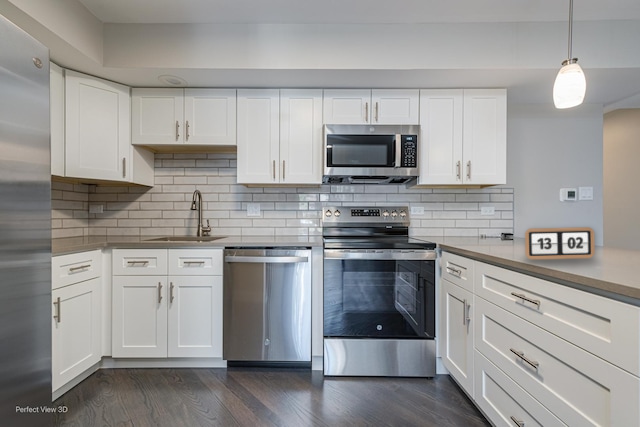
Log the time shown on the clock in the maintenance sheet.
13:02
